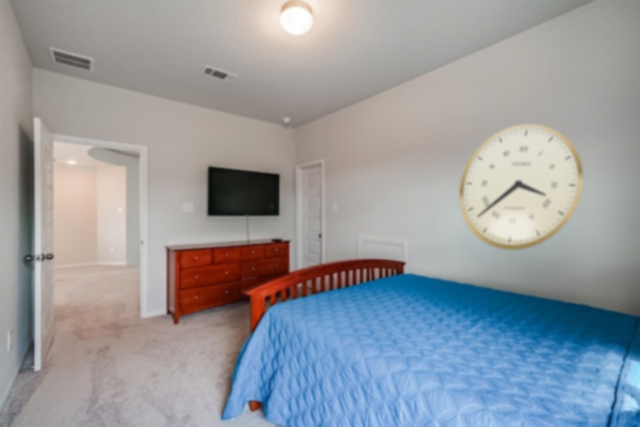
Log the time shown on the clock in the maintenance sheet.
3:38
